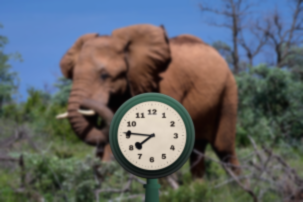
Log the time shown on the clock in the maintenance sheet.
7:46
